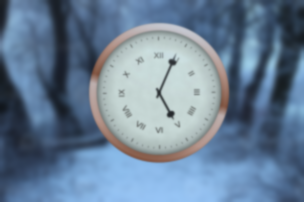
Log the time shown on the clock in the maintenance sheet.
5:04
